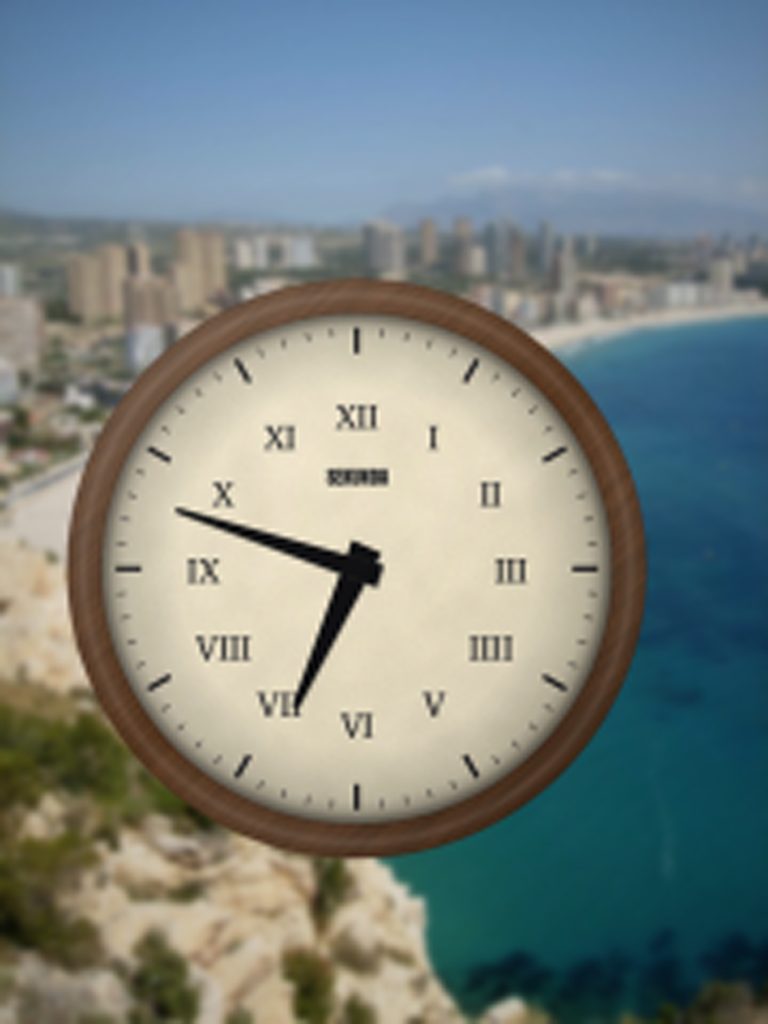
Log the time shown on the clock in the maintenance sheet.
6:48
